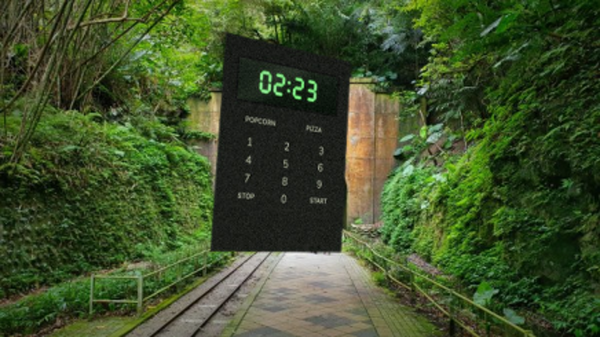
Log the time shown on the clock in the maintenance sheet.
2:23
